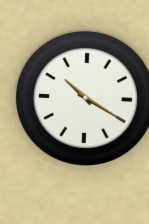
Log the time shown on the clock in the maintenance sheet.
10:20
